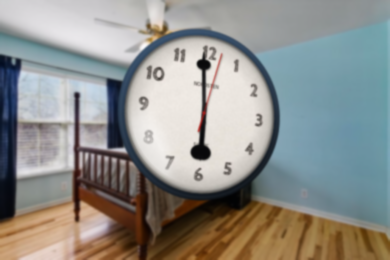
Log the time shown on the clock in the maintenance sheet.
5:59:02
